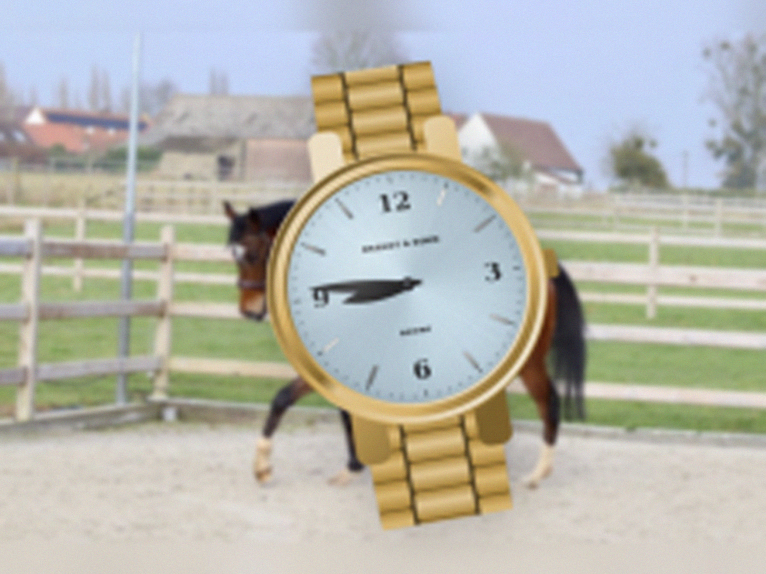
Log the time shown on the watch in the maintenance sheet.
8:46
